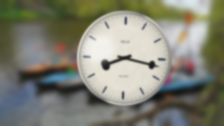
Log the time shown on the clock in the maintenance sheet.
8:17
